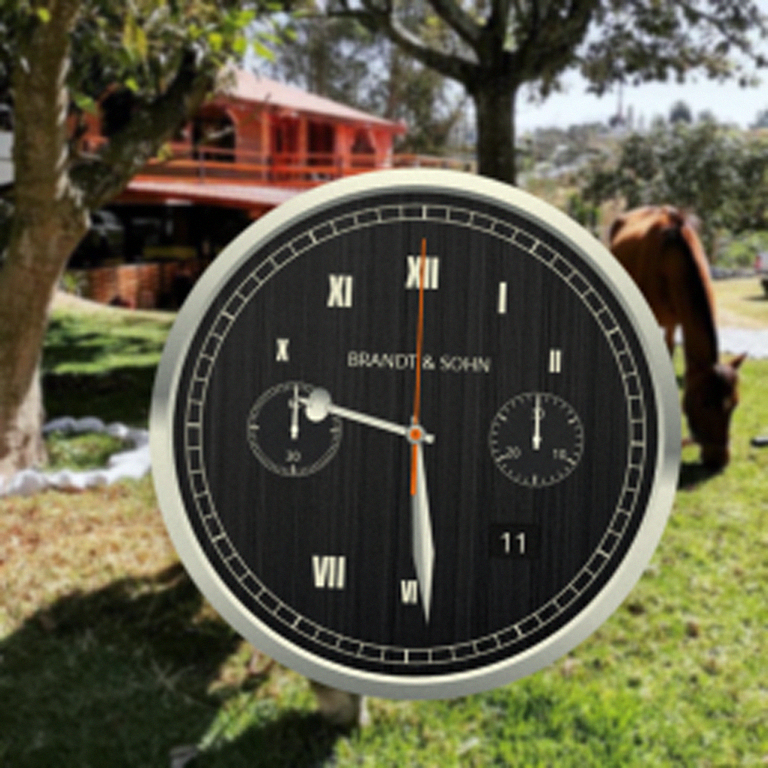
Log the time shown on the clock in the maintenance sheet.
9:29
